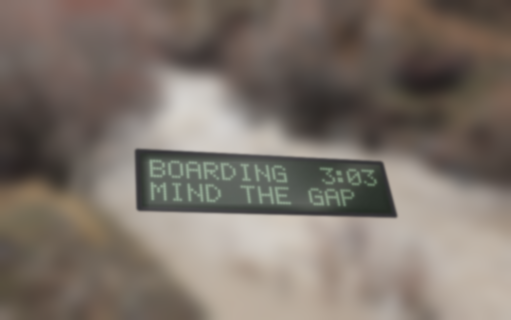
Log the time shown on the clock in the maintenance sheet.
3:03
